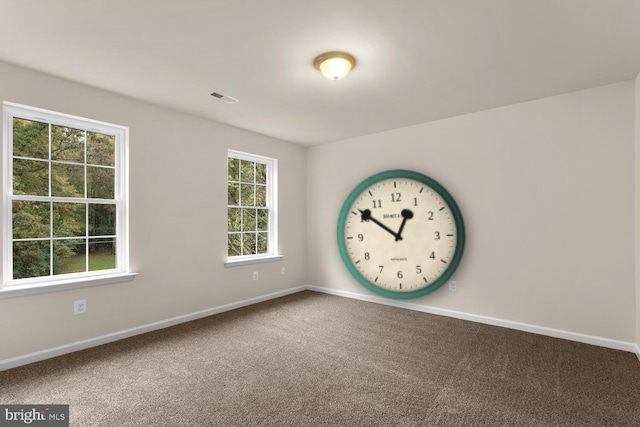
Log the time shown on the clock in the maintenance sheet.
12:51
